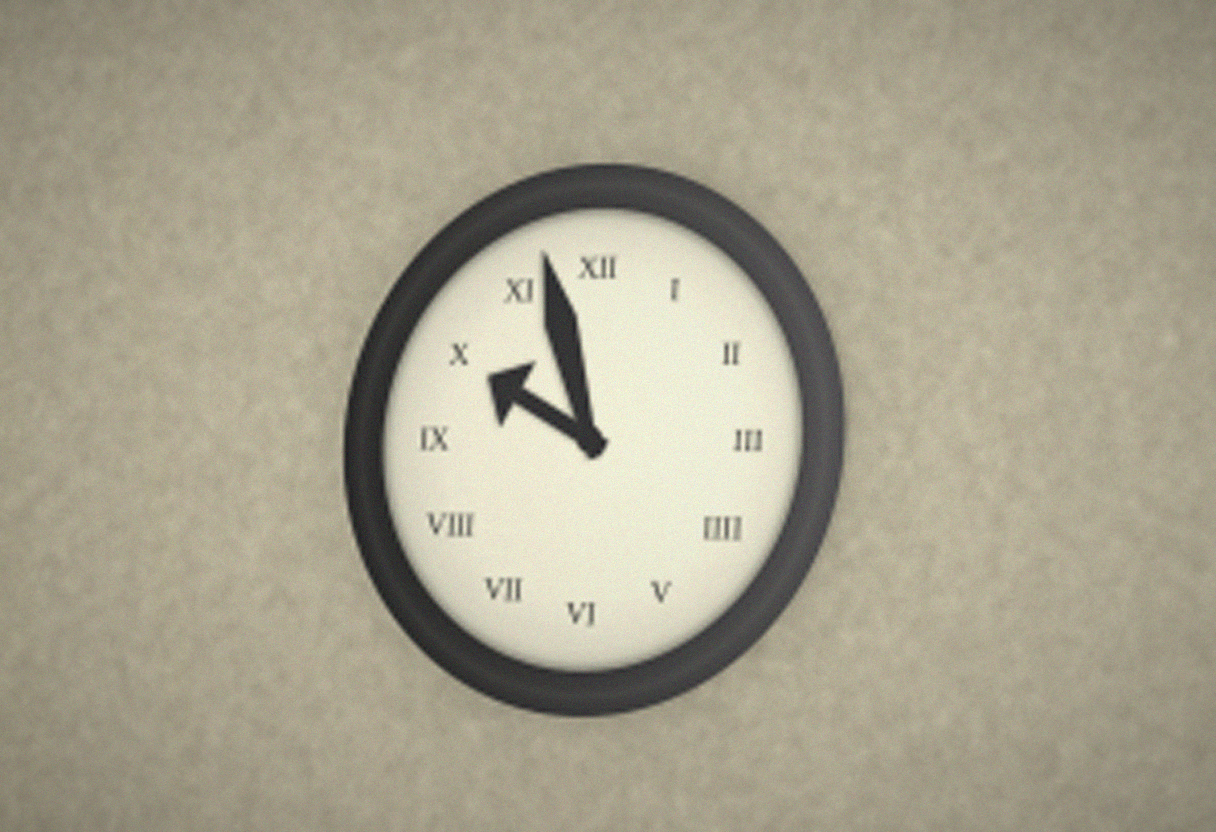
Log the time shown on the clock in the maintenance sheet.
9:57
